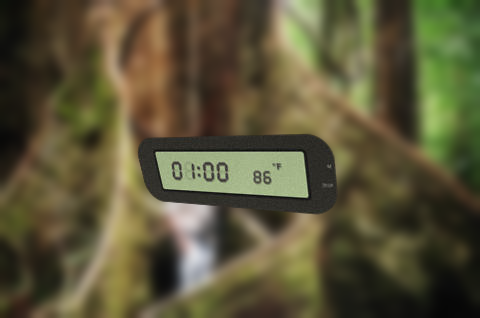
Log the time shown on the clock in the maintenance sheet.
1:00
